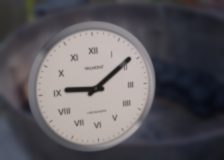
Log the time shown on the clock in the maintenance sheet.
9:09
